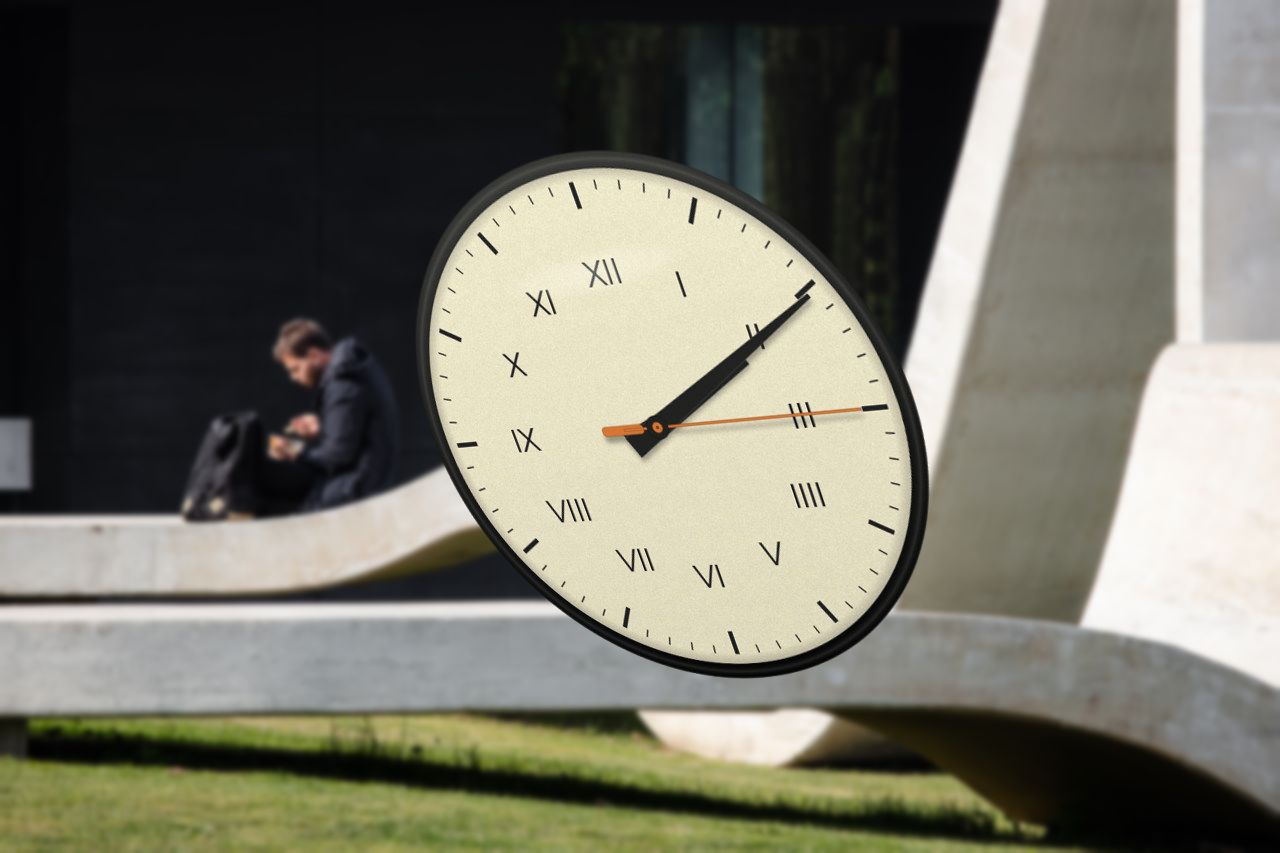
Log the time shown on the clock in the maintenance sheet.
2:10:15
